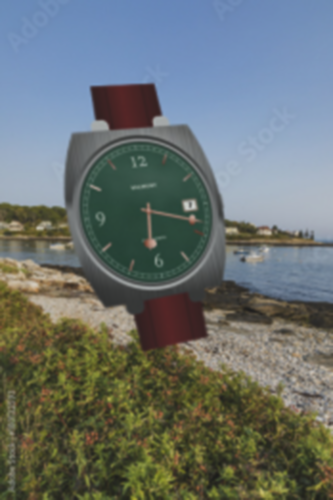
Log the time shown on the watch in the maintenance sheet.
6:18
